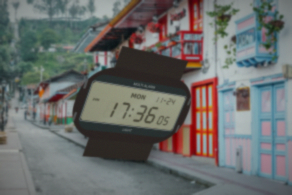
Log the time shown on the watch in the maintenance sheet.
17:36
